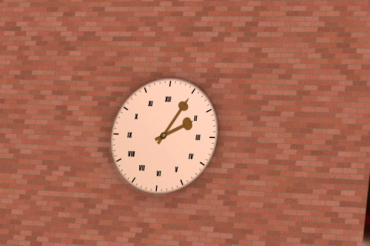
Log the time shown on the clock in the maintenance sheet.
2:05
